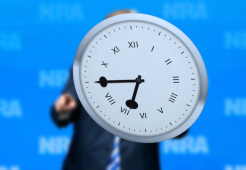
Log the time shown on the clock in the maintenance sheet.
6:45
